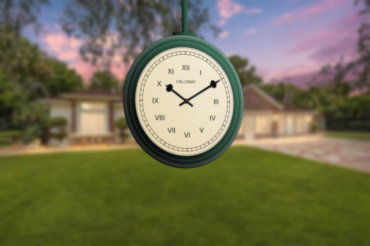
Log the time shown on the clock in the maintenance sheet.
10:10
